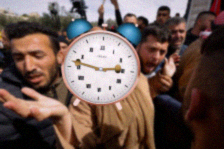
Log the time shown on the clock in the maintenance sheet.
2:47
